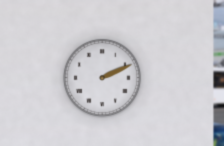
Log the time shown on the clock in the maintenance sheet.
2:11
